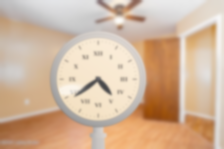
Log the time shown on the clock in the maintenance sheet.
4:39
